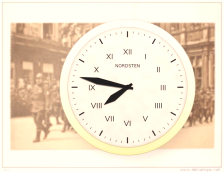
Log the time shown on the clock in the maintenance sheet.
7:47
